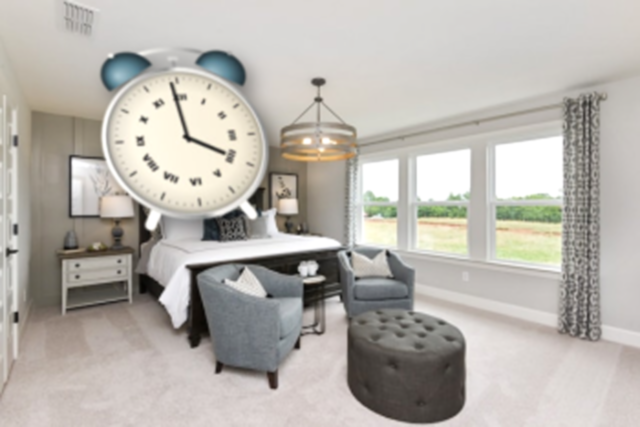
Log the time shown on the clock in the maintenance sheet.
3:59
